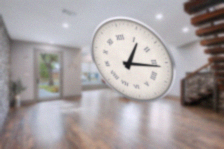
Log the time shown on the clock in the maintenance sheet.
1:16
